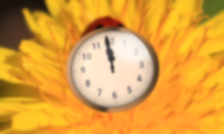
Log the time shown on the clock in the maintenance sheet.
11:59
